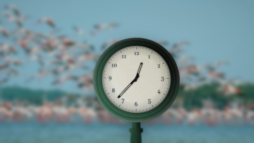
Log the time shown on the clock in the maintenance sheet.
12:37
